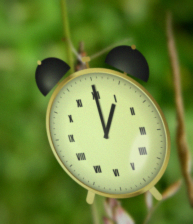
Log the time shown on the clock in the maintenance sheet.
1:00
